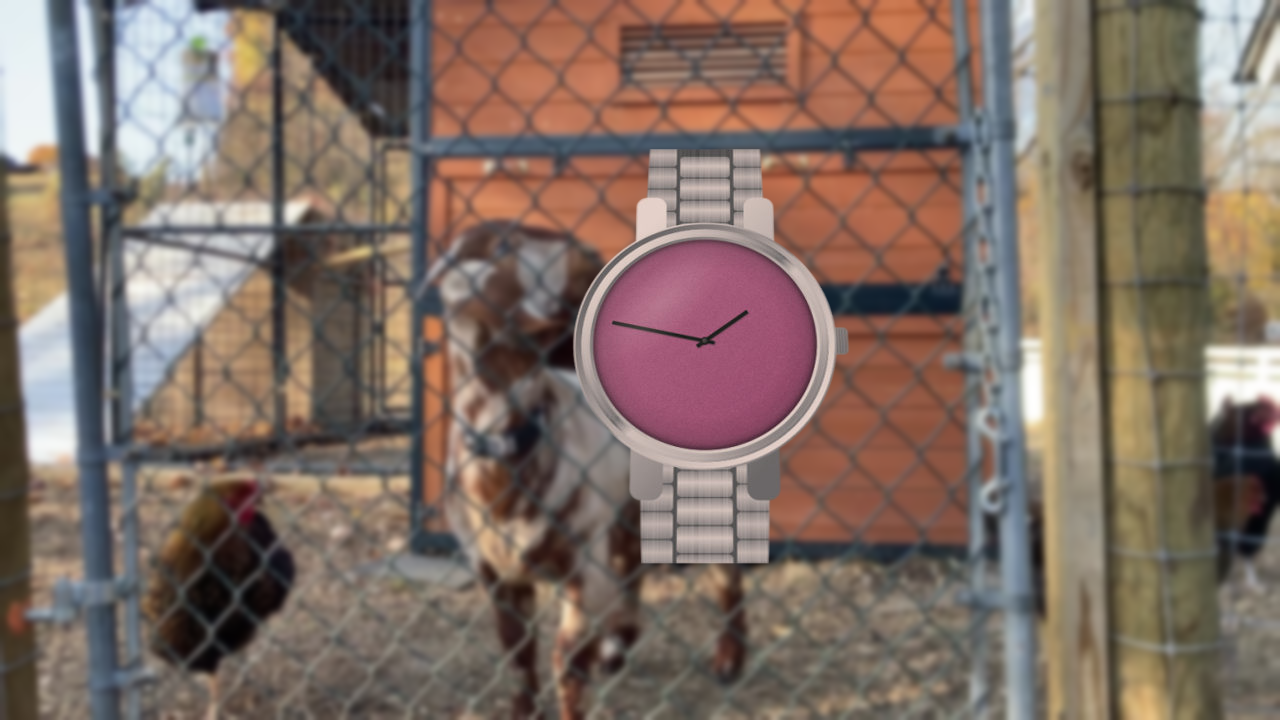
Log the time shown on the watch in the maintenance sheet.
1:47
